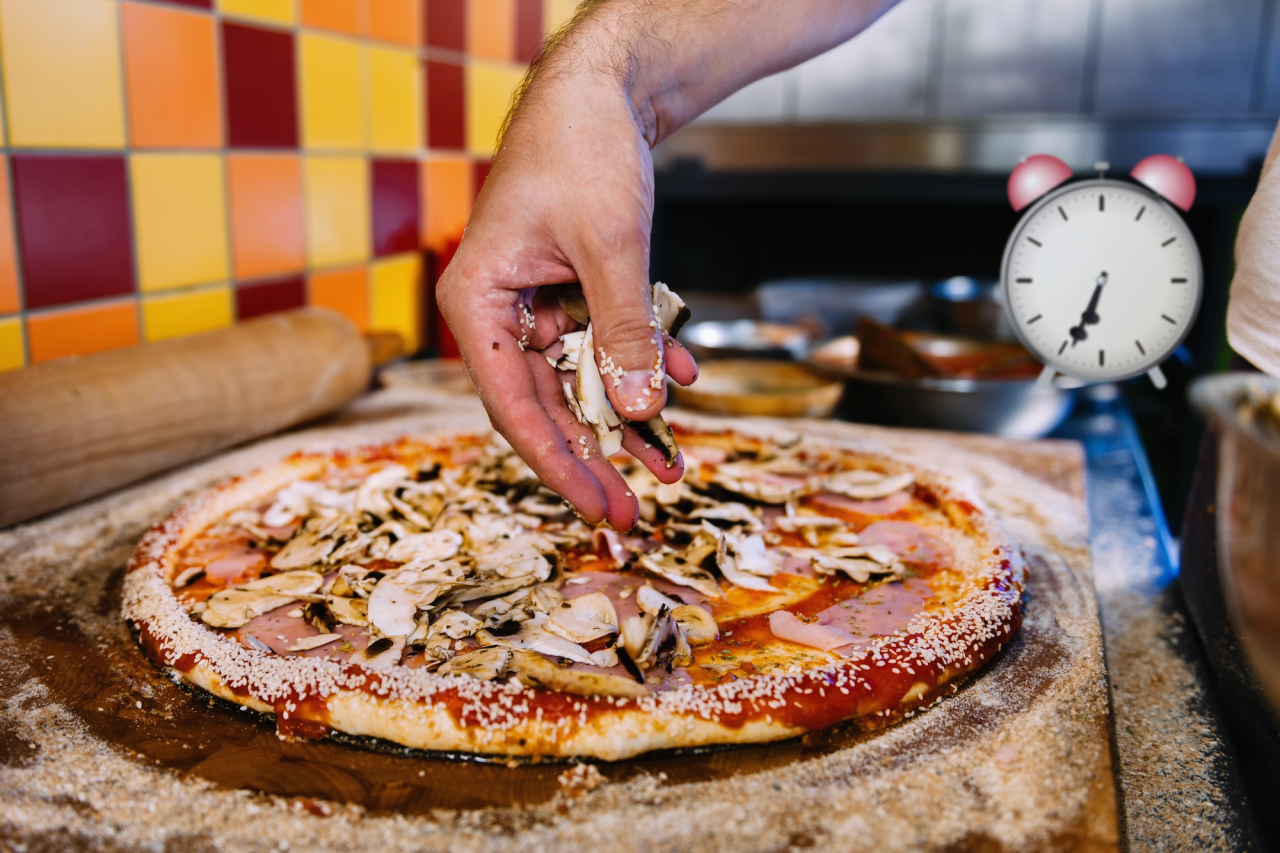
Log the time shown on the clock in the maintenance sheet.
6:34
